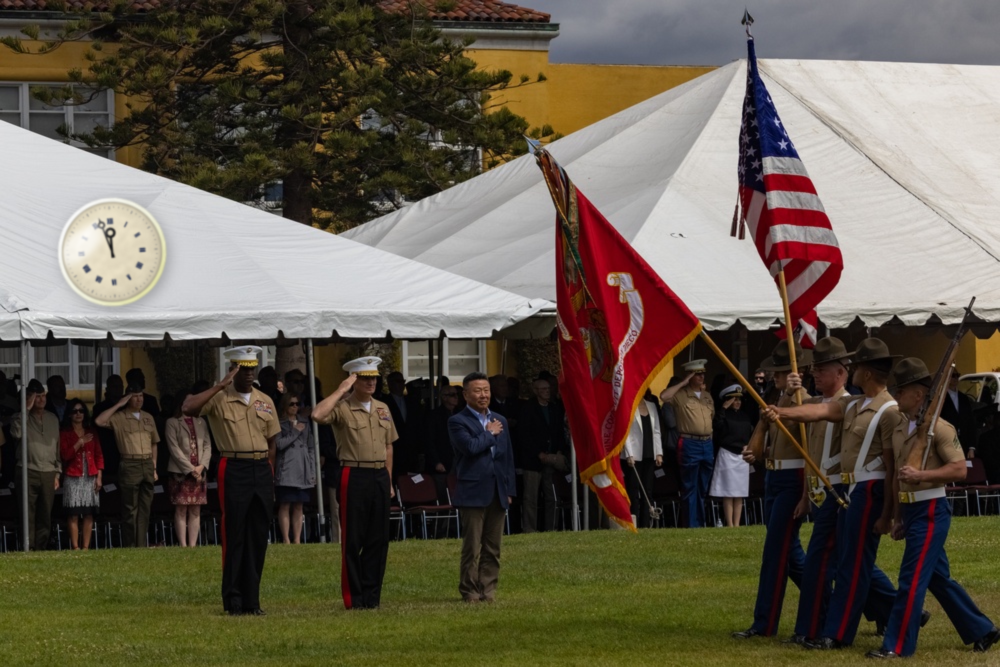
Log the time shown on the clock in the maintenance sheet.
11:57
